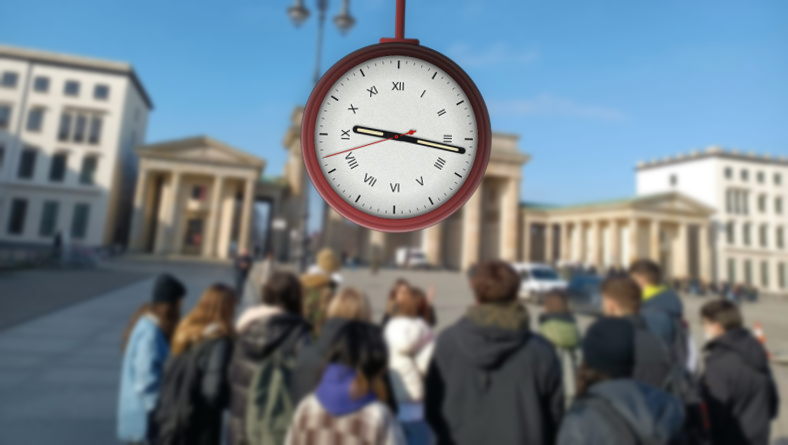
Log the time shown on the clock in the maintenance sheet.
9:16:42
